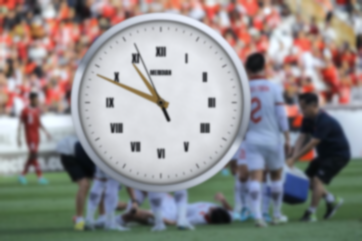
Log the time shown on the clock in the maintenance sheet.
10:48:56
